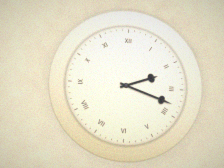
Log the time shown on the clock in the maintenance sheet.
2:18
